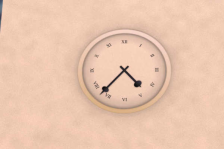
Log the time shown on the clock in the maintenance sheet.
4:37
